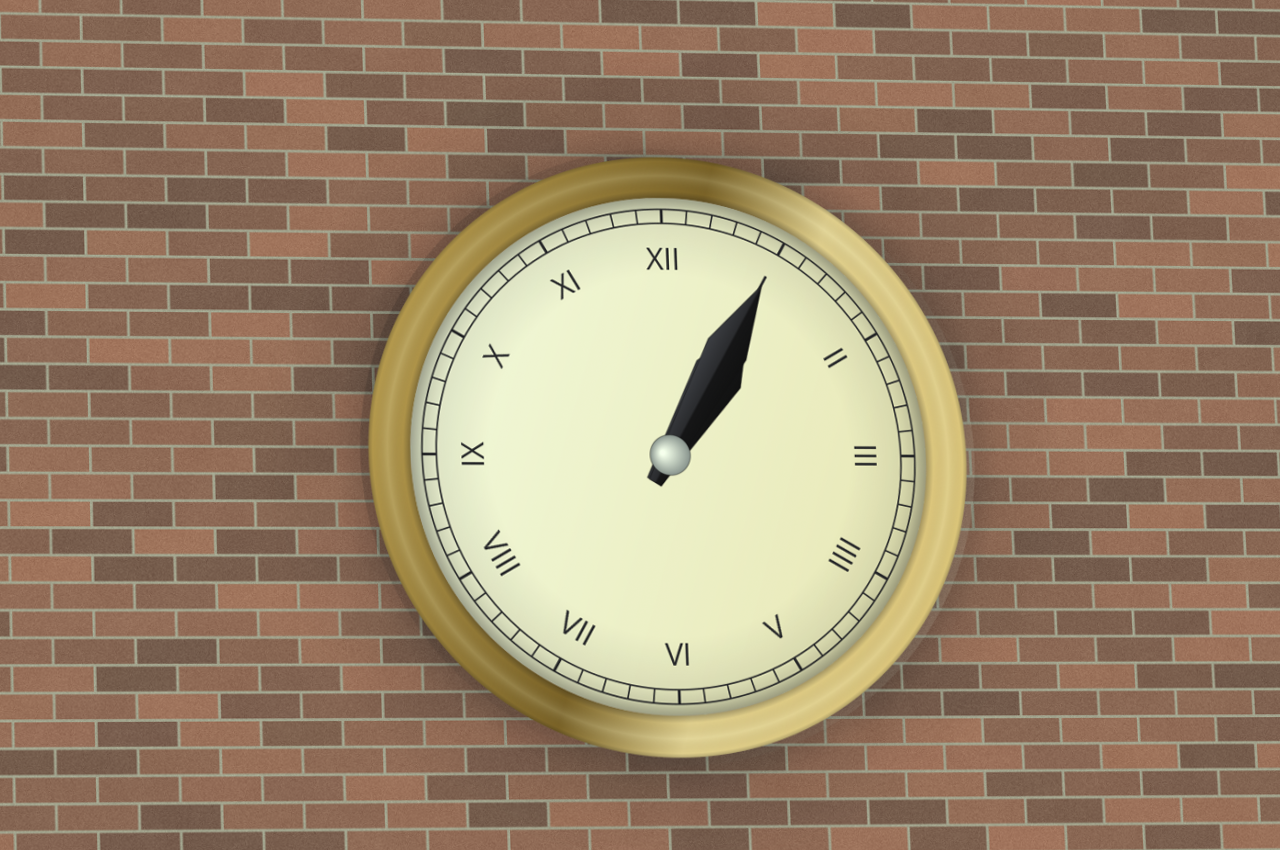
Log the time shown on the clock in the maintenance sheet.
1:05
